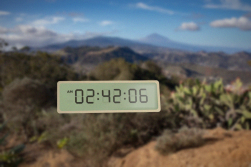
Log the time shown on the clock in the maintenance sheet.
2:42:06
